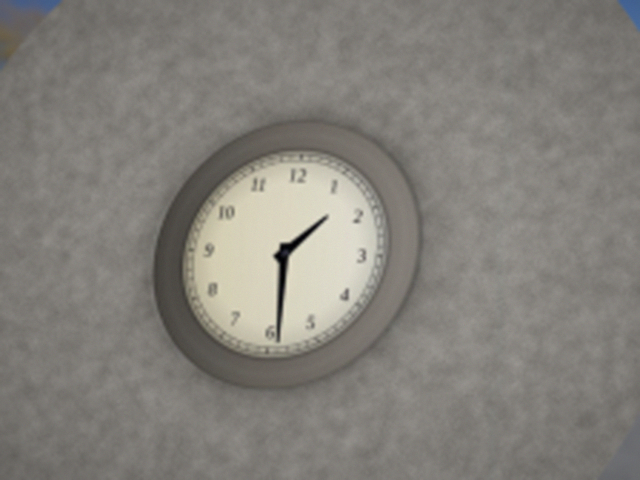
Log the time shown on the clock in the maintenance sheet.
1:29
